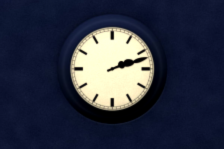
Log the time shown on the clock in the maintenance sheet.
2:12
